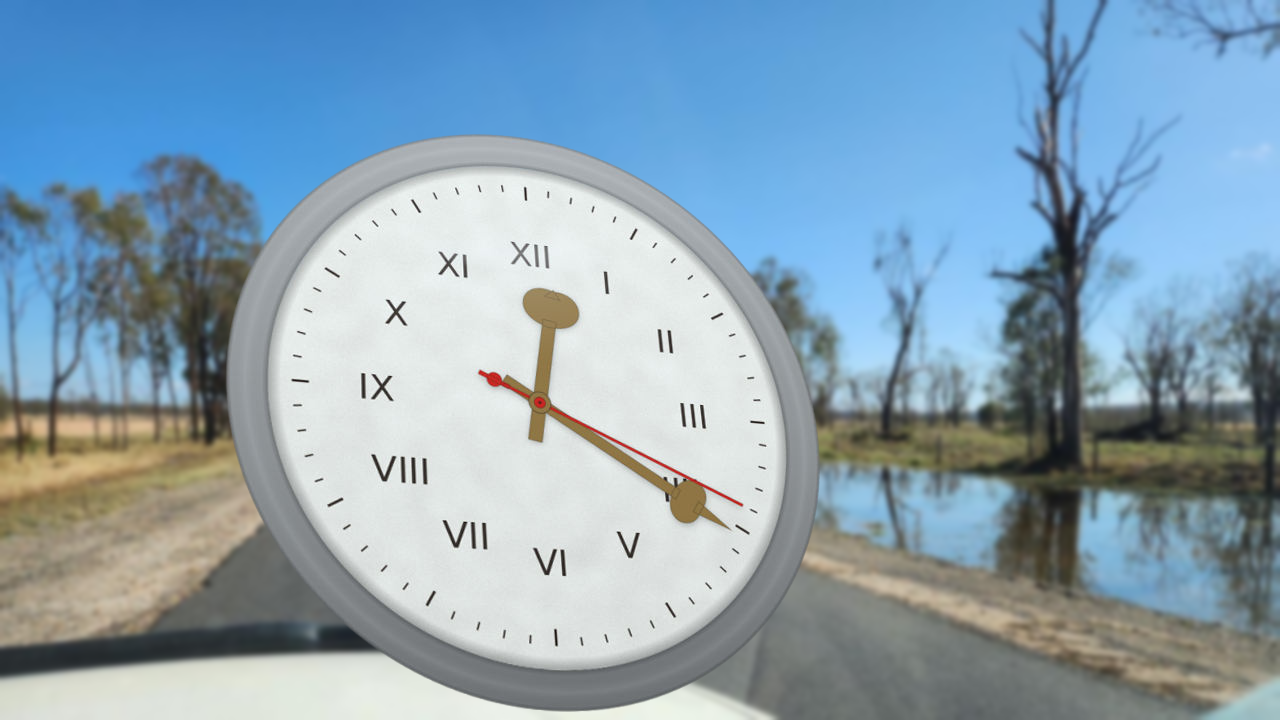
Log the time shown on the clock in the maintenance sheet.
12:20:19
